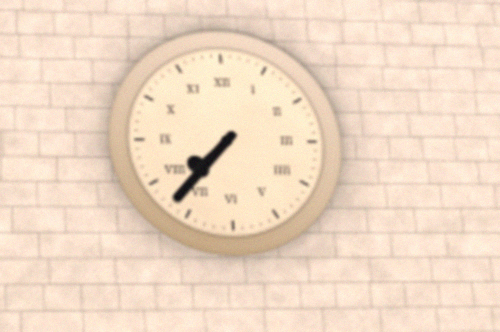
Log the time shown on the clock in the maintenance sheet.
7:37
